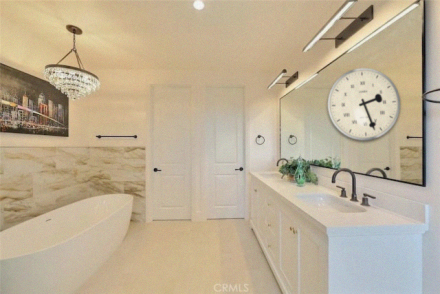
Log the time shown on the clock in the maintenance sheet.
2:27
